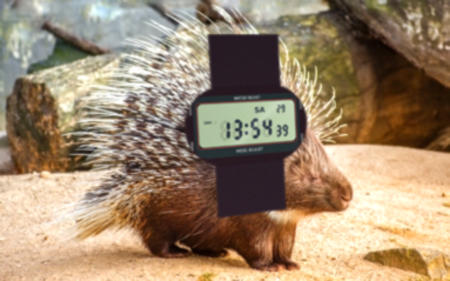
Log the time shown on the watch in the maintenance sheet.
13:54:39
